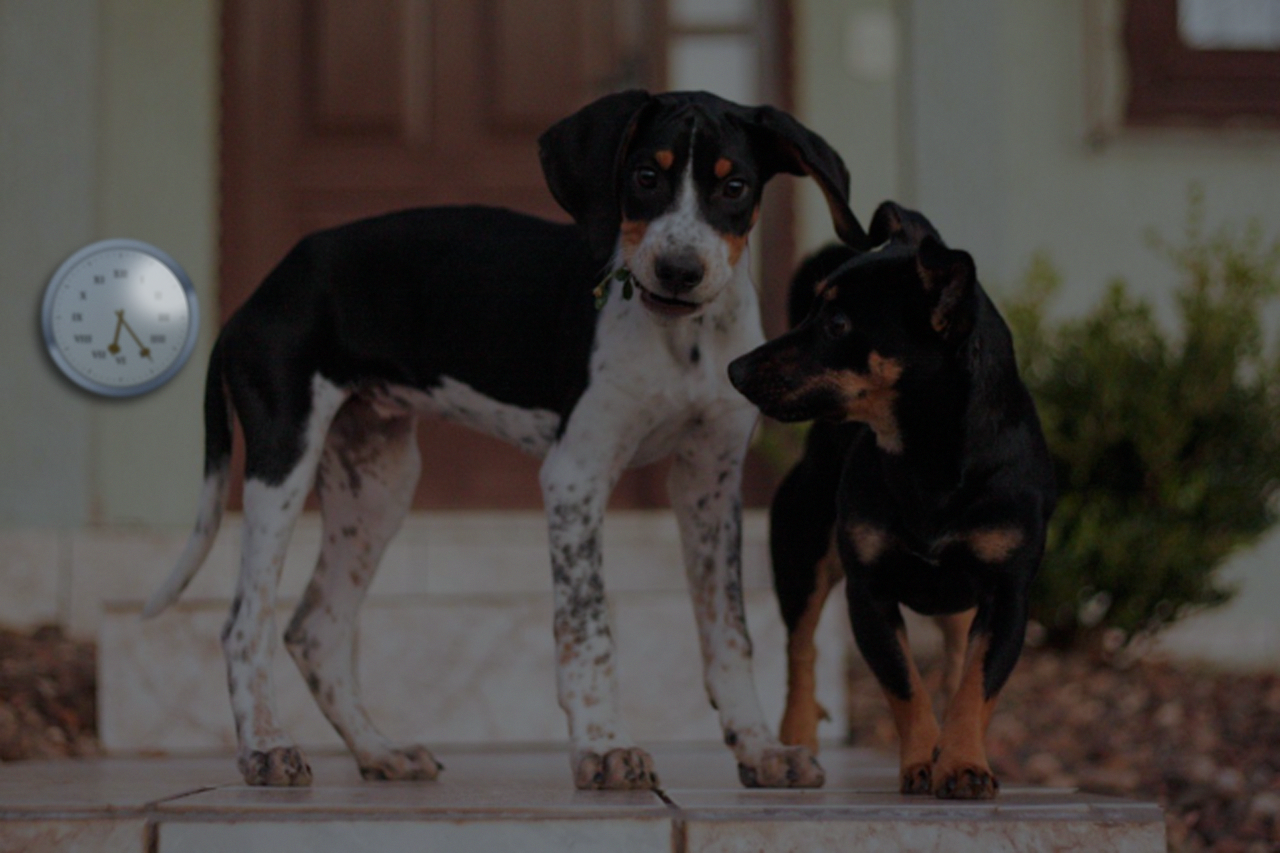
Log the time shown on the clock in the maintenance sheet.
6:24
